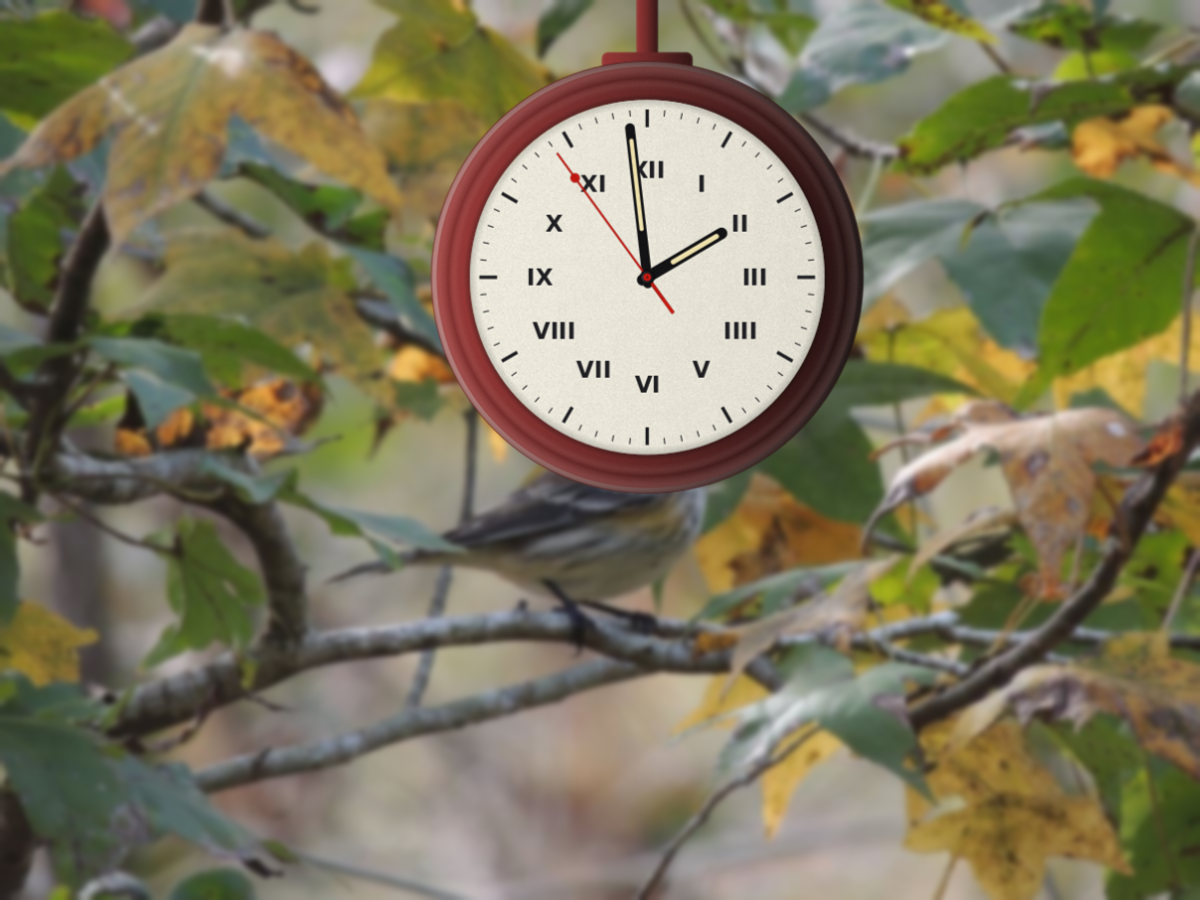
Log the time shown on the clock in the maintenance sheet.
1:58:54
